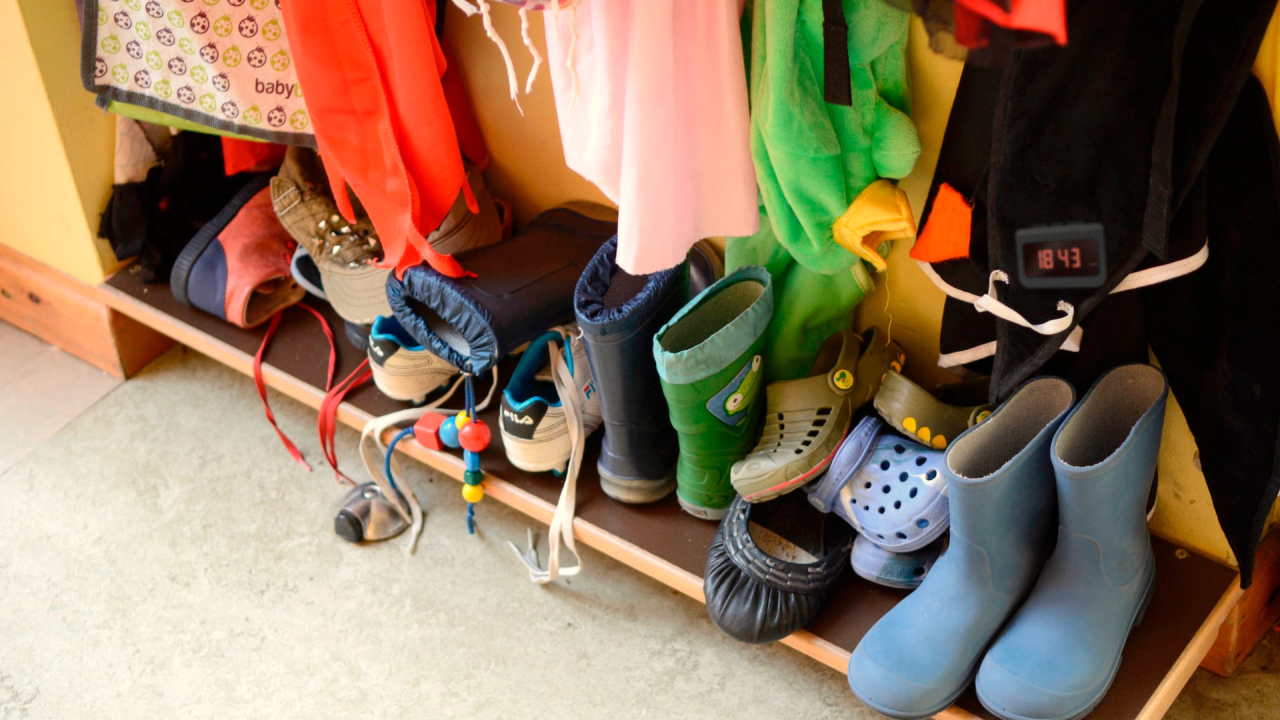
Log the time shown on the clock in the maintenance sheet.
18:43
